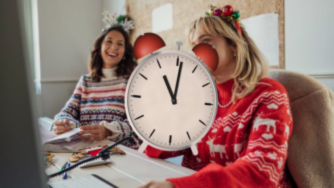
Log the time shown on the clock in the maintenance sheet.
11:01
